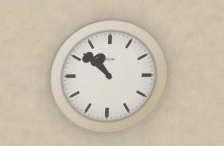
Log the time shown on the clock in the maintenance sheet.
10:52
